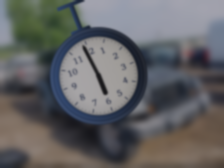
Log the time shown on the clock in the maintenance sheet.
5:59
